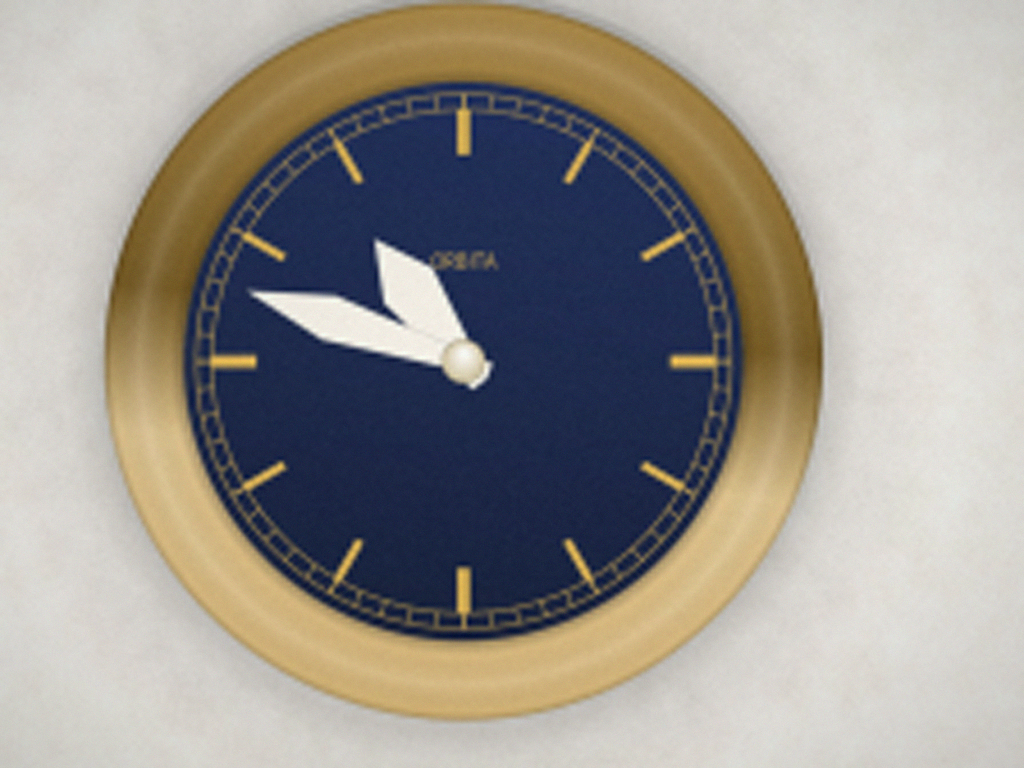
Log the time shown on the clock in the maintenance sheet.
10:48
